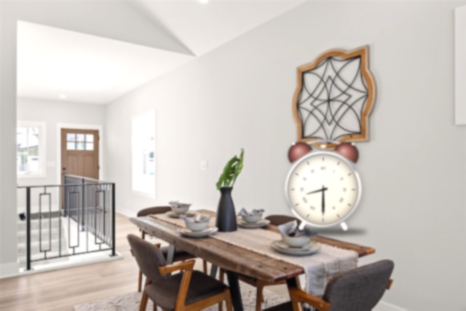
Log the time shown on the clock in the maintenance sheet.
8:30
